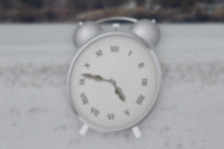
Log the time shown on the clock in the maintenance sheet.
4:47
